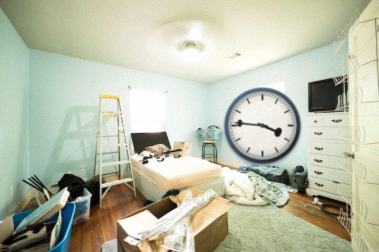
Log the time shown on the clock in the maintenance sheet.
3:46
